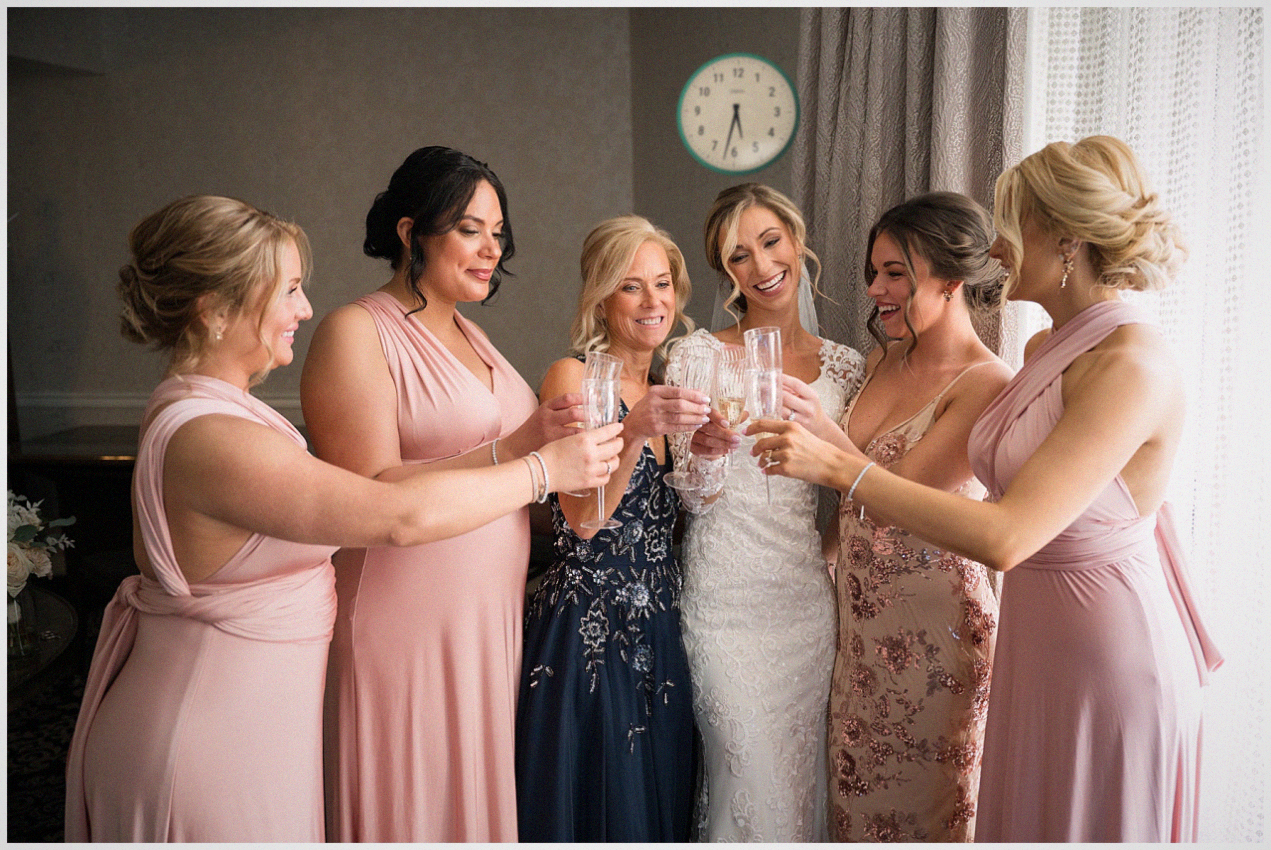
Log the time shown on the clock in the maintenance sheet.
5:32
